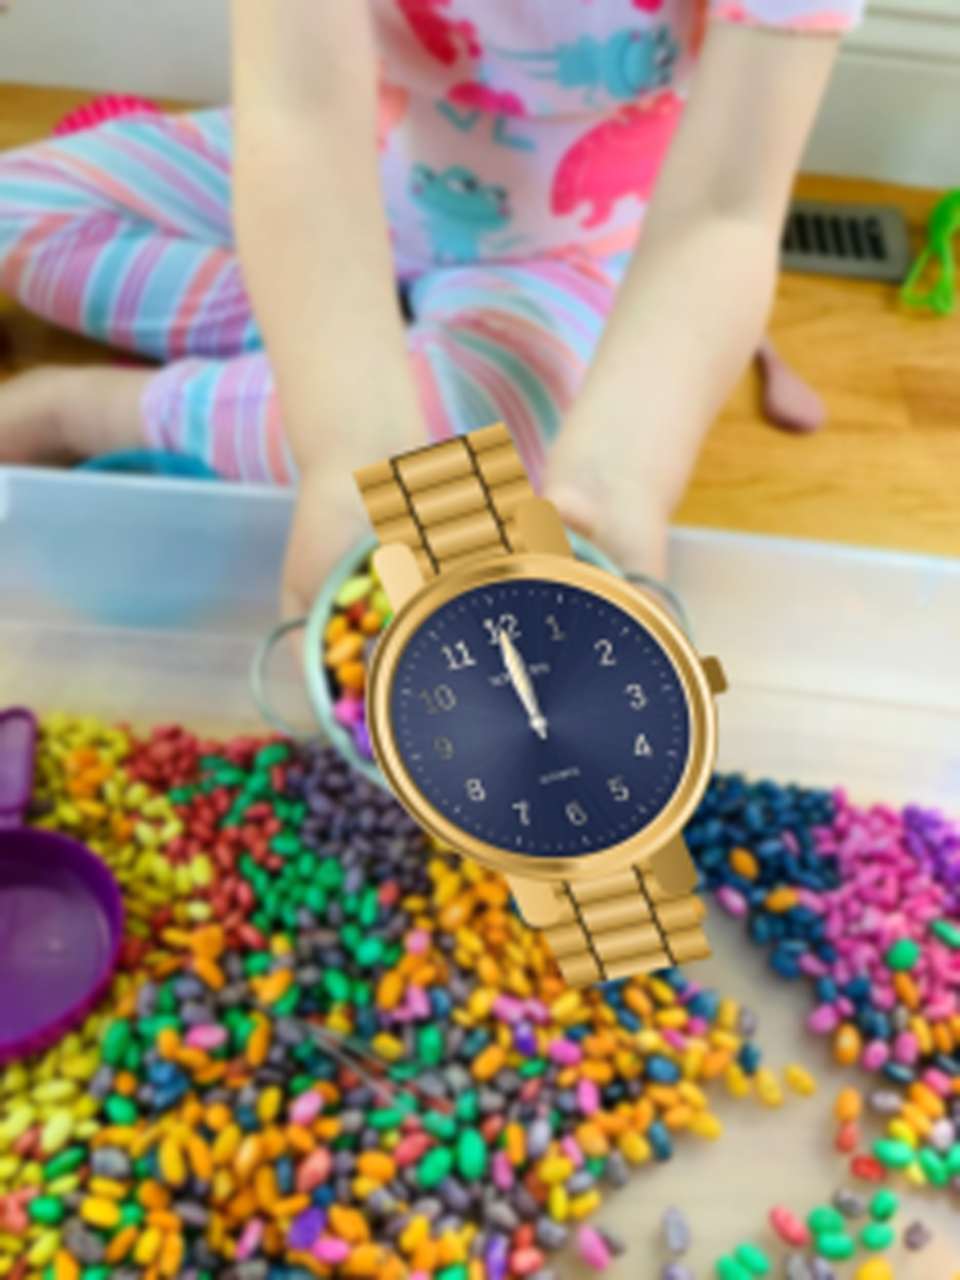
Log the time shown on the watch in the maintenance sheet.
12:00
